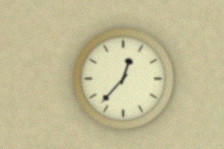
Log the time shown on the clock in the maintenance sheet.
12:37
